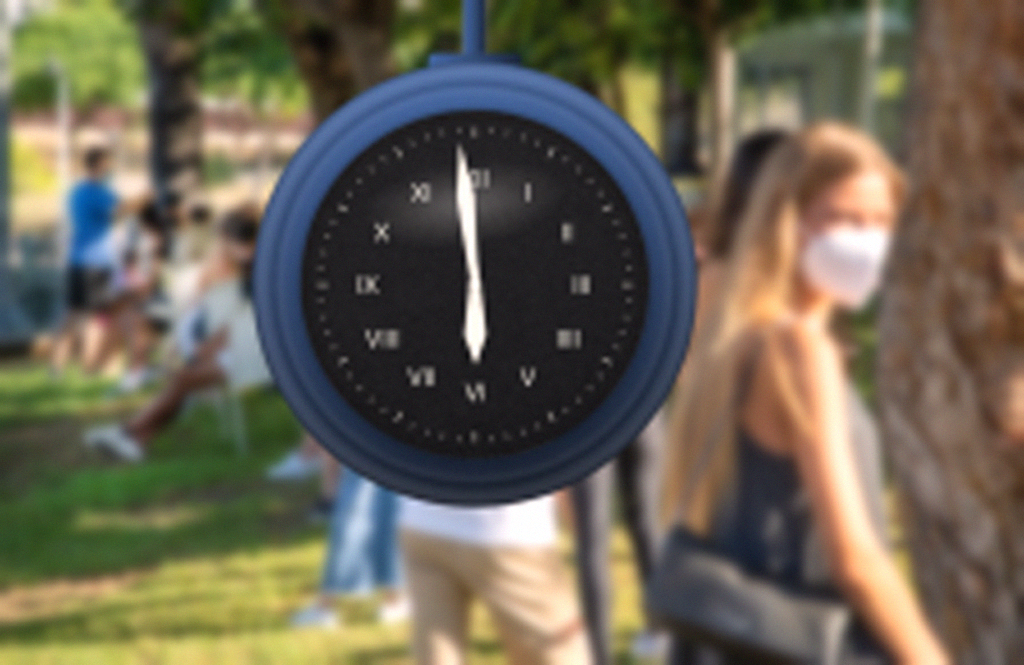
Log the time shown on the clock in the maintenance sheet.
5:59
